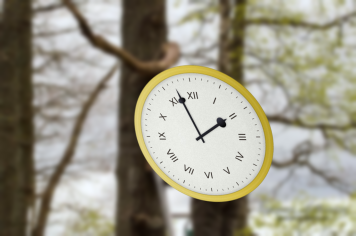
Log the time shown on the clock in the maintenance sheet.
1:57
